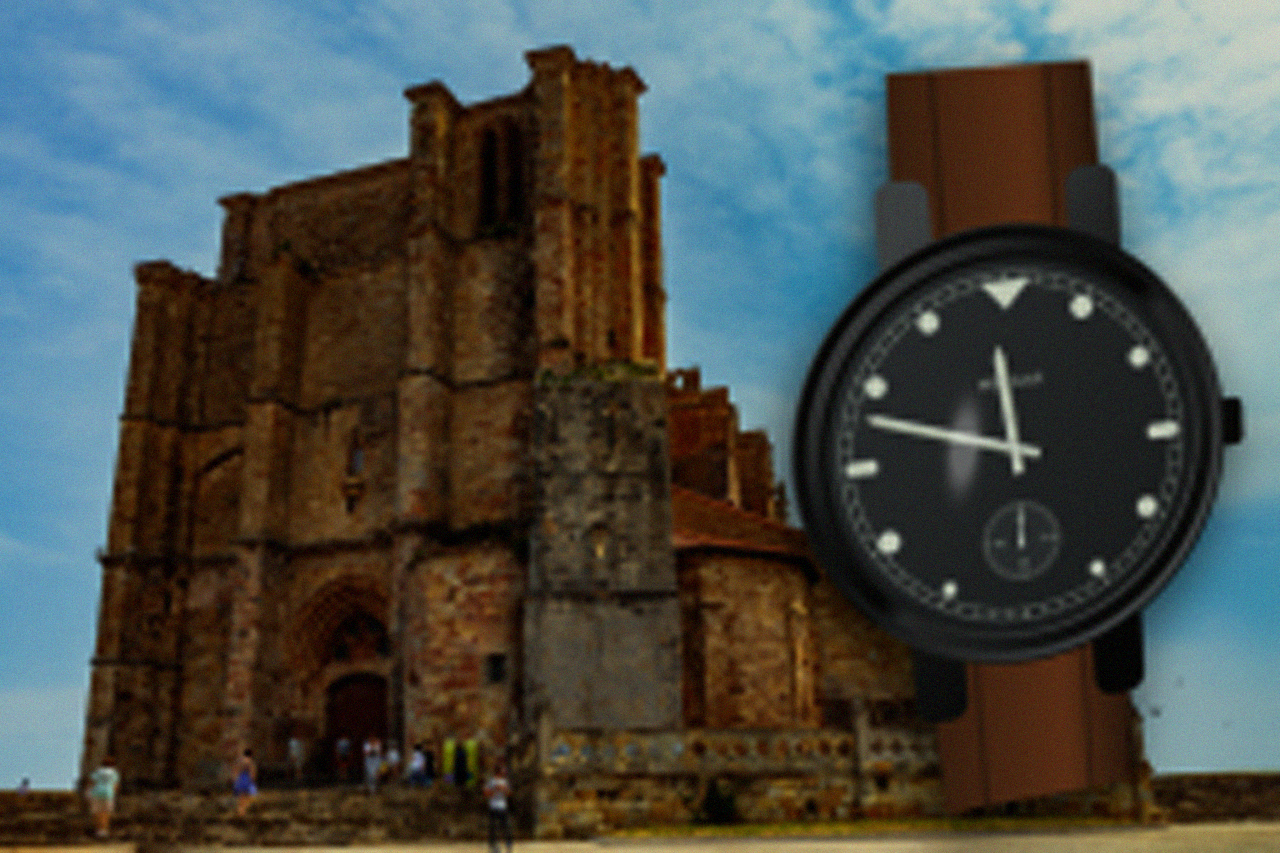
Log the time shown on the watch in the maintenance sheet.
11:48
